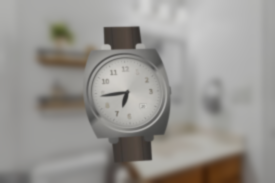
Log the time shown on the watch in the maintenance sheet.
6:44
